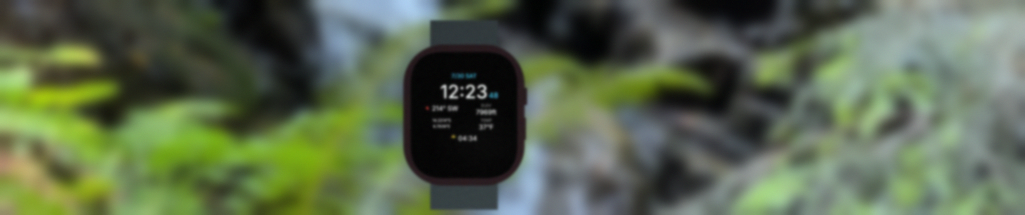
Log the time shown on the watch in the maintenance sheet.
12:23
